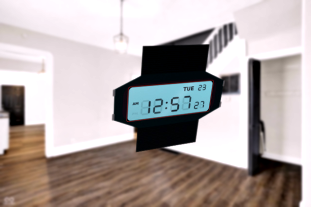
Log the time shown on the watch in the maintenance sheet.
12:57:27
